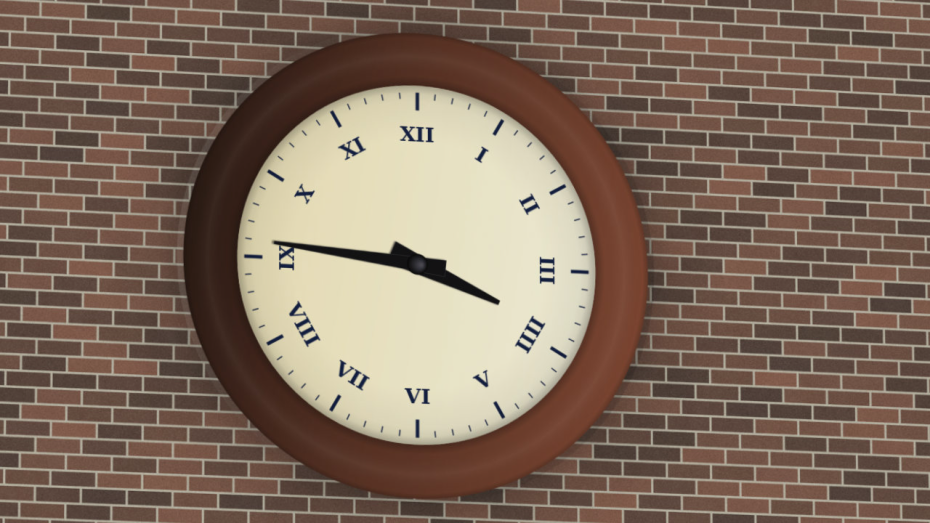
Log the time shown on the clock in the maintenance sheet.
3:46
